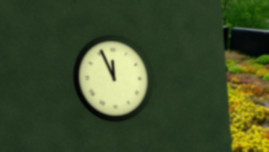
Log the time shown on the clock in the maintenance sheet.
11:56
